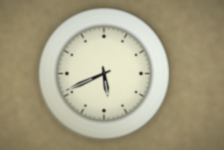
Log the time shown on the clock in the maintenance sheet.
5:41
